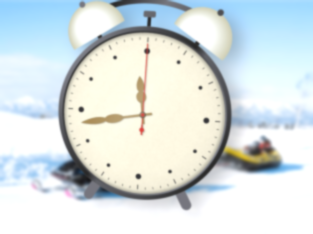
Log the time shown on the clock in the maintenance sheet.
11:43:00
